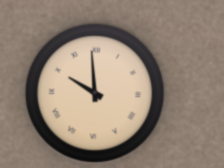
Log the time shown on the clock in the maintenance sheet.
9:59
